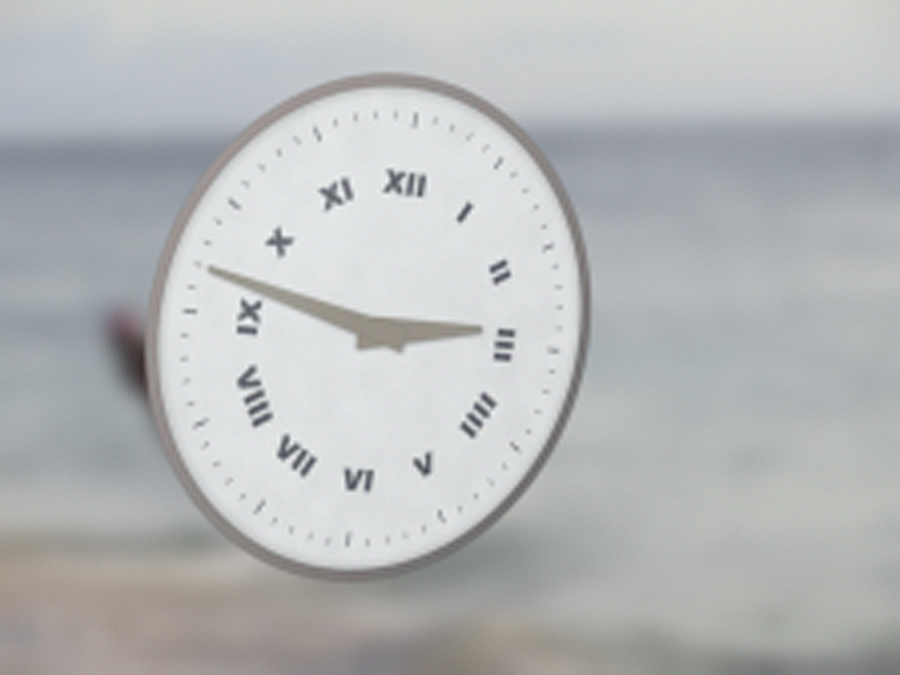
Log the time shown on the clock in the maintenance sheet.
2:47
